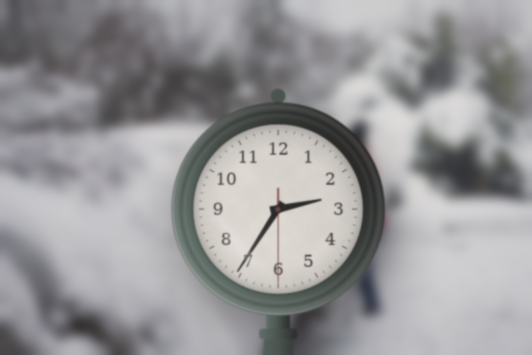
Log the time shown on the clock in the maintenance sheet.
2:35:30
